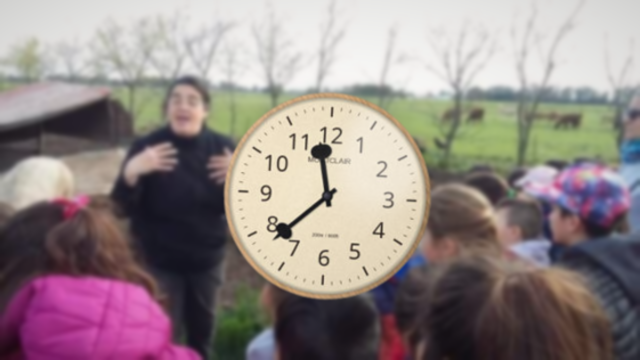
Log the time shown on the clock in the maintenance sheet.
11:38
